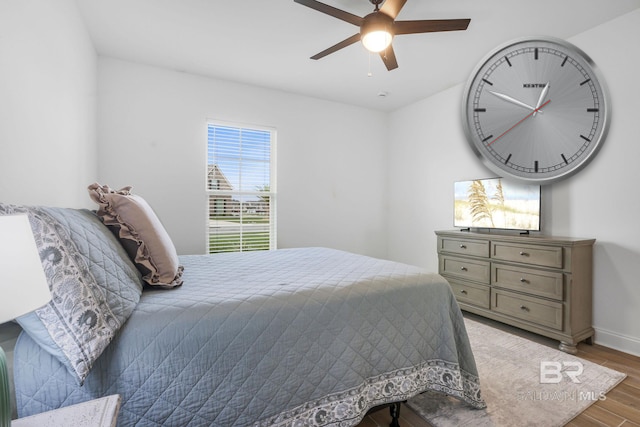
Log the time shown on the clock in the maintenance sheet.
12:48:39
